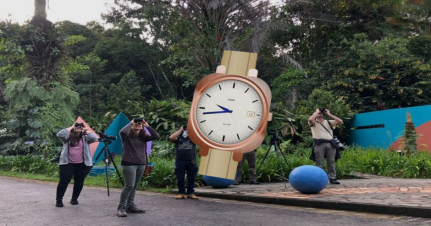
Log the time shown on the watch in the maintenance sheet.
9:43
